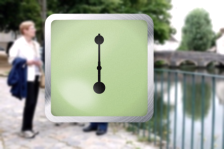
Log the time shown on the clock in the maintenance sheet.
6:00
